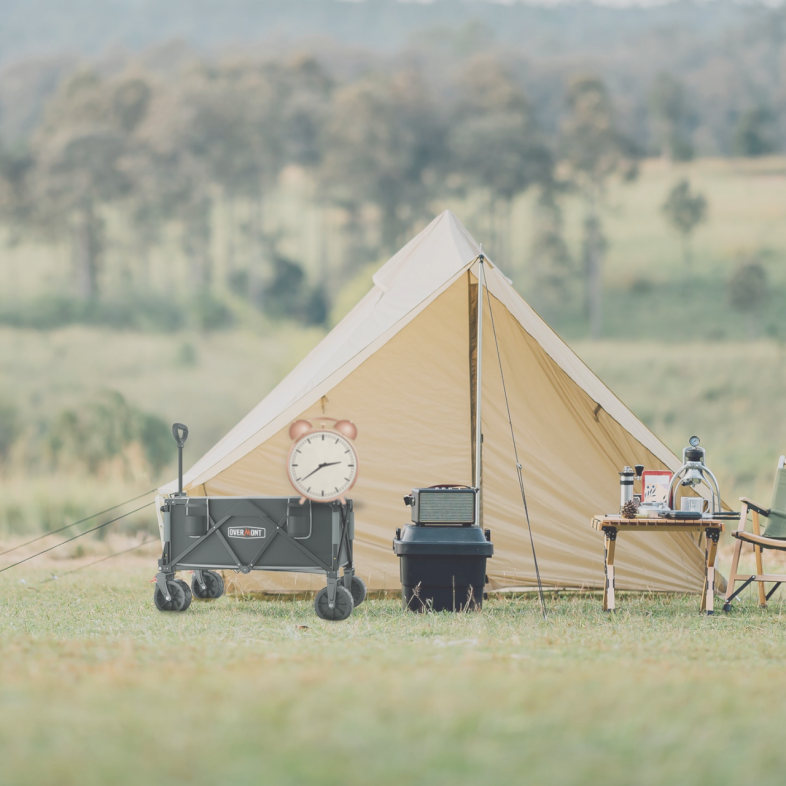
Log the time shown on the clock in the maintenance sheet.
2:39
